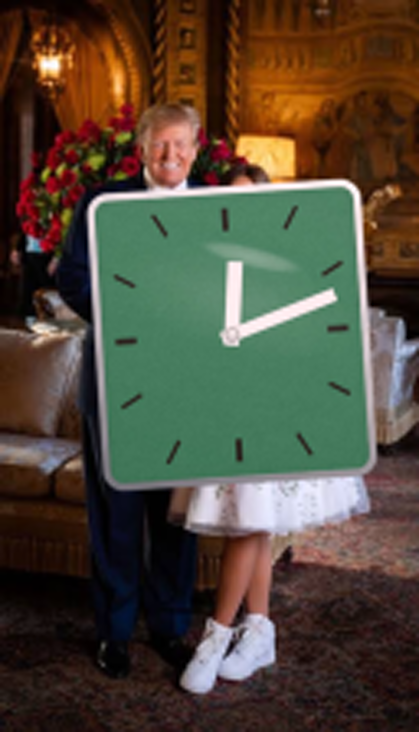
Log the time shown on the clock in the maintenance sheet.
12:12
